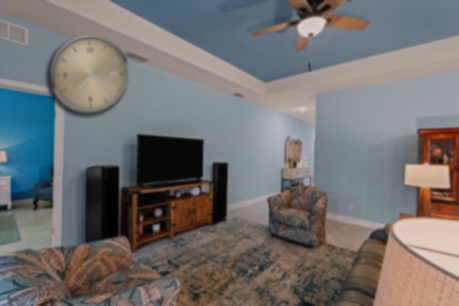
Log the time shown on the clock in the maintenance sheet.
7:21
